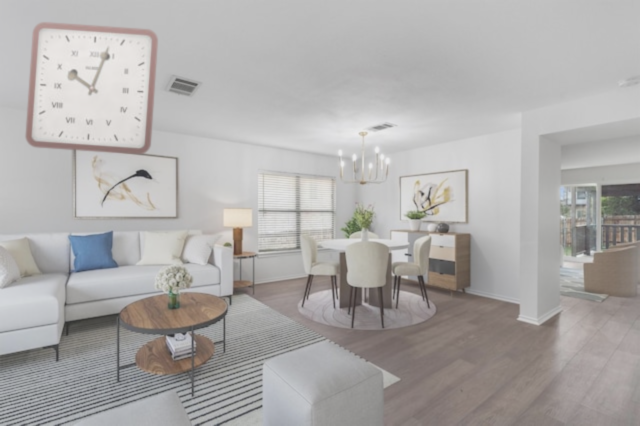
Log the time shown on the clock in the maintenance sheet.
10:03
